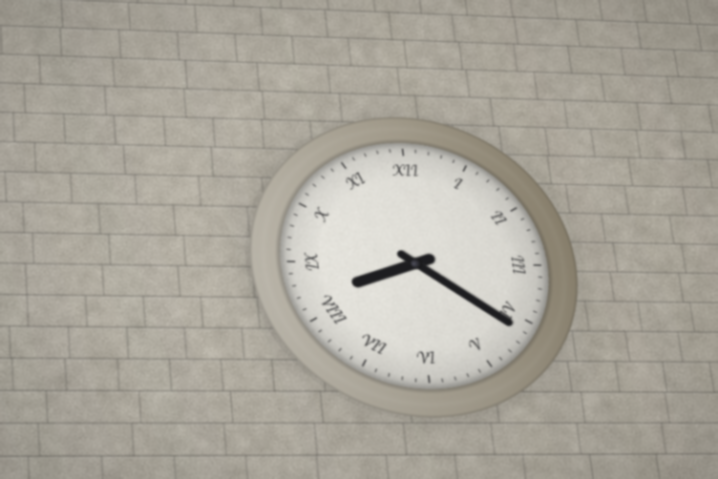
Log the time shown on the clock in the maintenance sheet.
8:21
